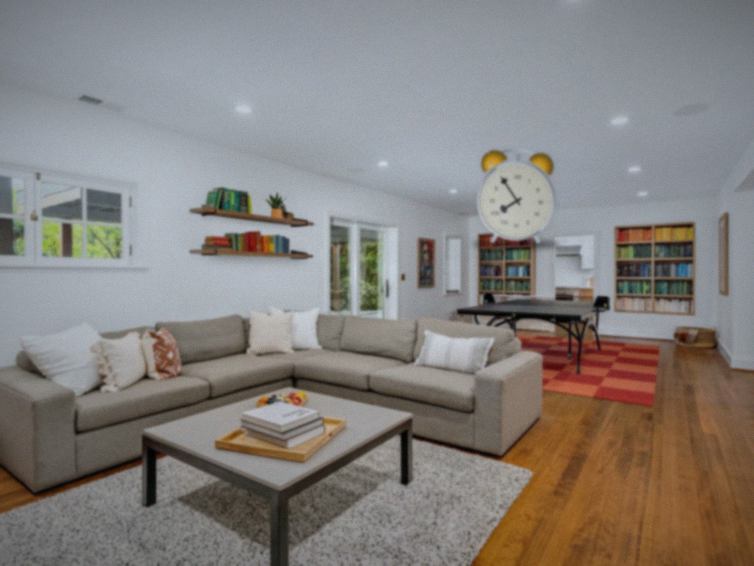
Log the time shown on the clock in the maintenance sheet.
7:54
